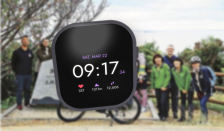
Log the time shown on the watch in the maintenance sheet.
9:17
